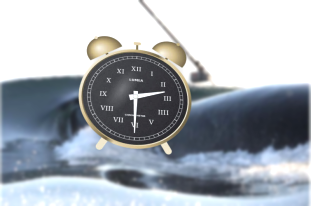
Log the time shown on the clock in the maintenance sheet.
2:30
